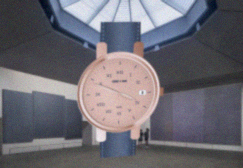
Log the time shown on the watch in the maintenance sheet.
3:49
